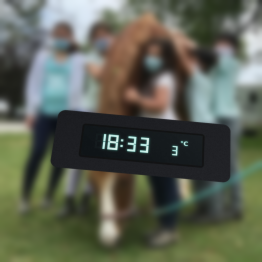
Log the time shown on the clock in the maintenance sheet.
18:33
